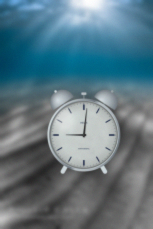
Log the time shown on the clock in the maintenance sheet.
9:01
